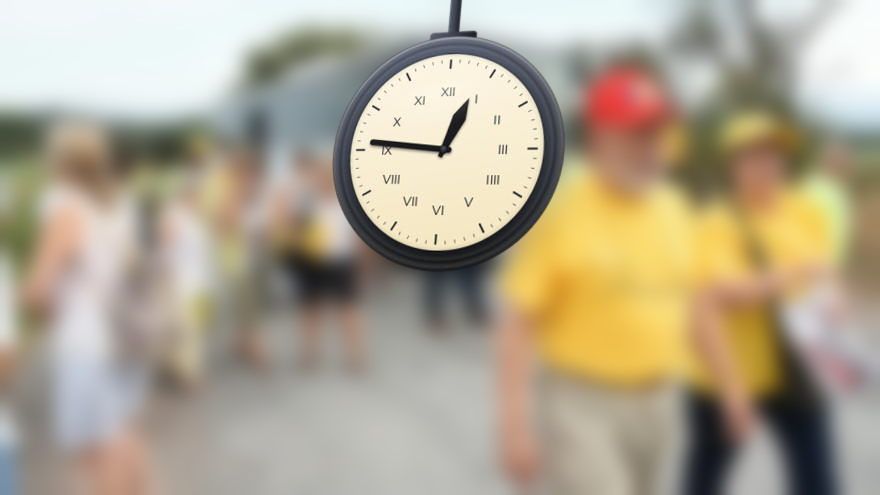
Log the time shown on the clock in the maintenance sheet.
12:46
